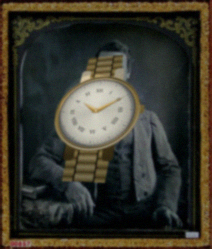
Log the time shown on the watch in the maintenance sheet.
10:10
